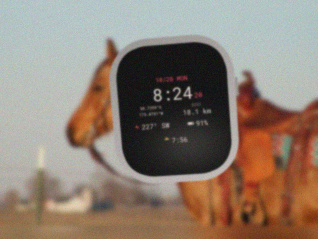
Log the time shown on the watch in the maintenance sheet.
8:24
